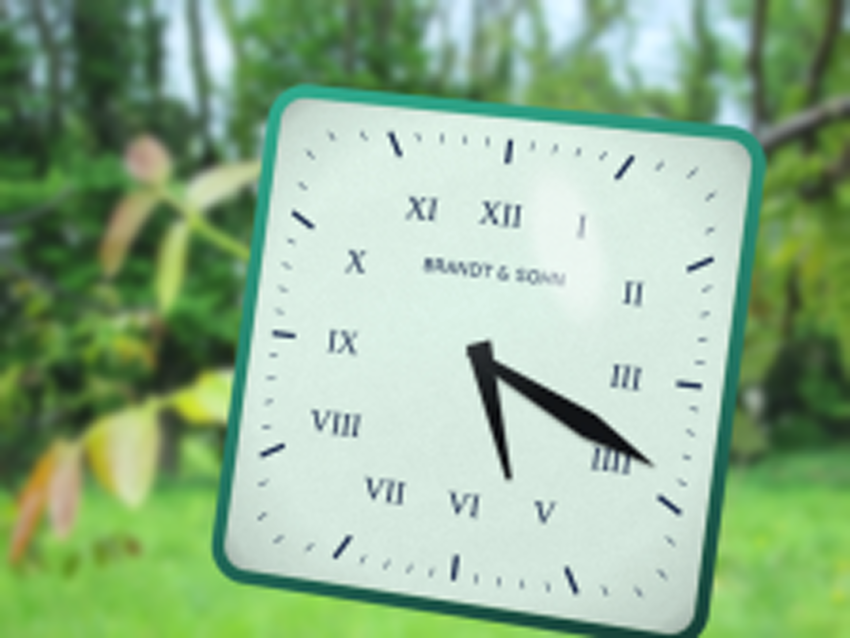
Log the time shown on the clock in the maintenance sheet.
5:19
